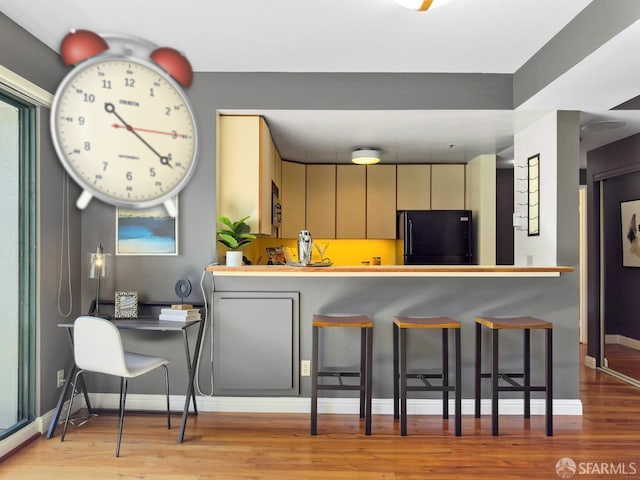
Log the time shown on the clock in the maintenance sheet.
10:21:15
